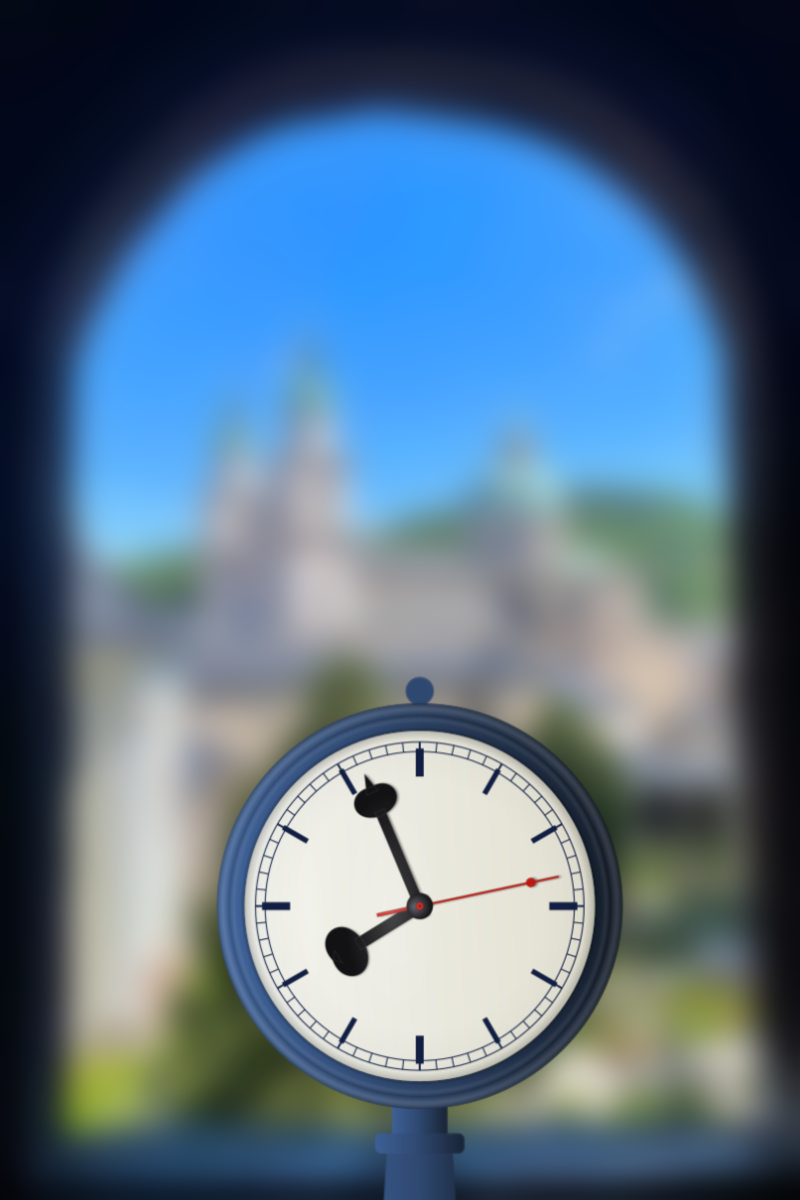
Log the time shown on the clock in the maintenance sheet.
7:56:13
